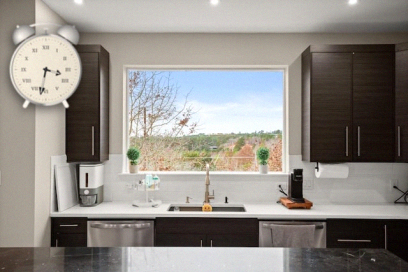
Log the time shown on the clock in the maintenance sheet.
3:32
